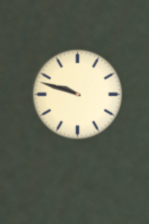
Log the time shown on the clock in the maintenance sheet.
9:48
